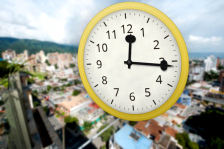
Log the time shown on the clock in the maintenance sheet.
12:16
